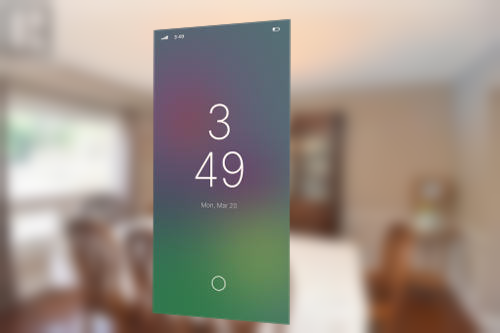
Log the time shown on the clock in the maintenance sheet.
3:49
